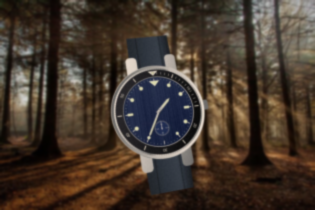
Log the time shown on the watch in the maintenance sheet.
1:35
